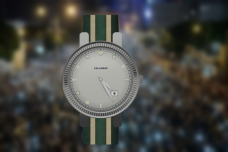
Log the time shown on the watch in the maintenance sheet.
4:25
